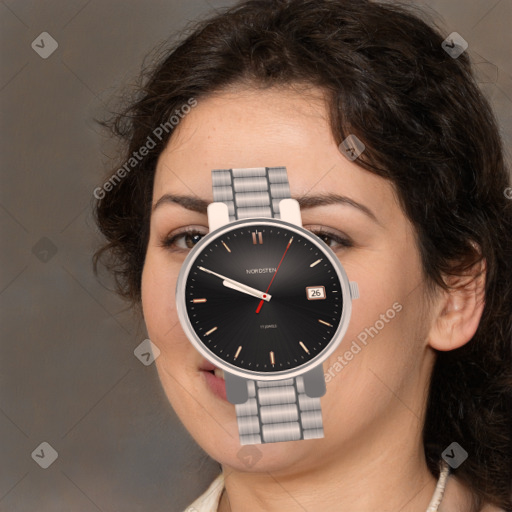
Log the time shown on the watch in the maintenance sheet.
9:50:05
